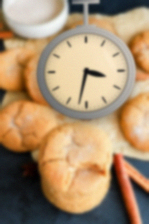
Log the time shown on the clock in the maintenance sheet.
3:32
